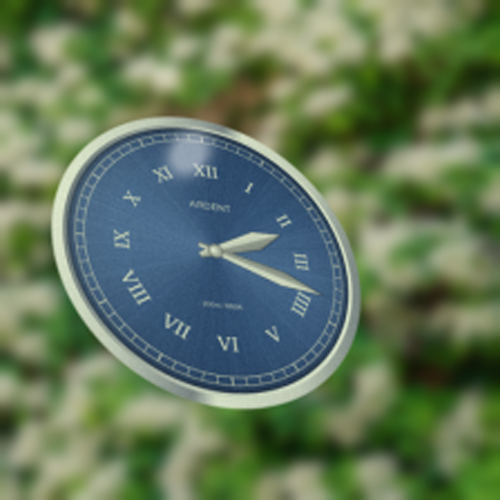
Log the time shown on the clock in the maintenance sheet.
2:18
